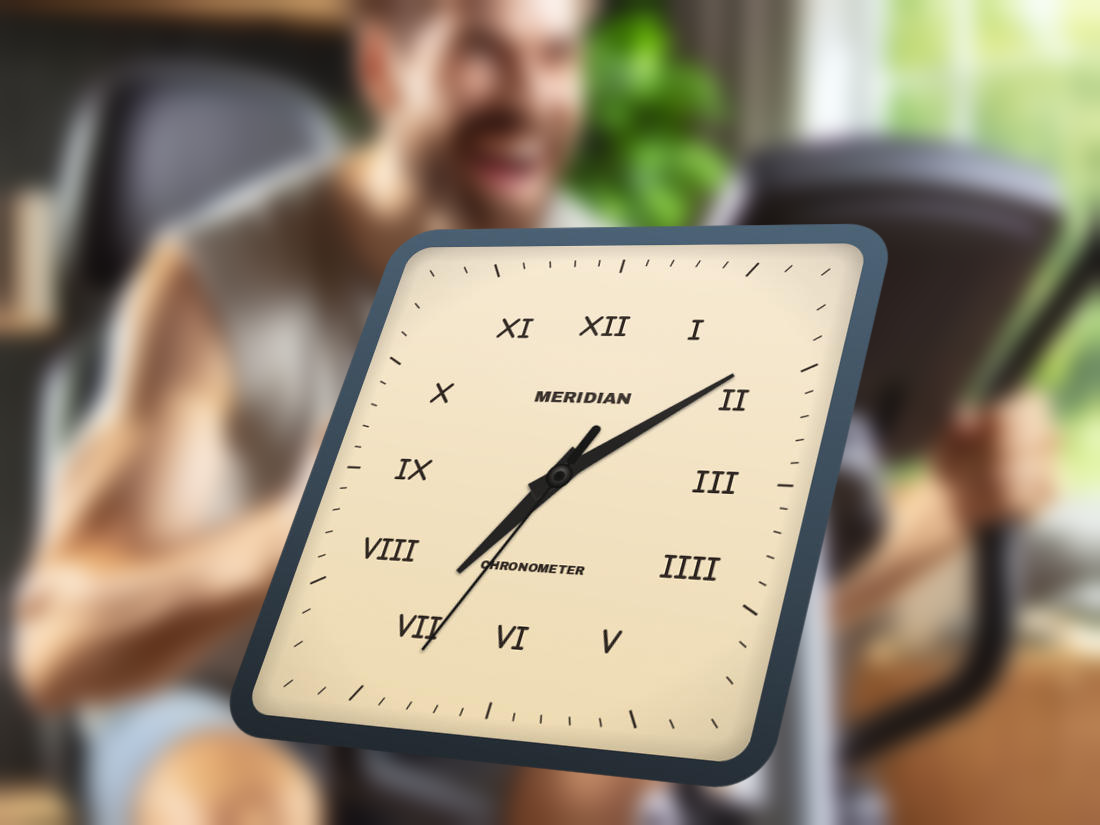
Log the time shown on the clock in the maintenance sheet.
7:08:34
